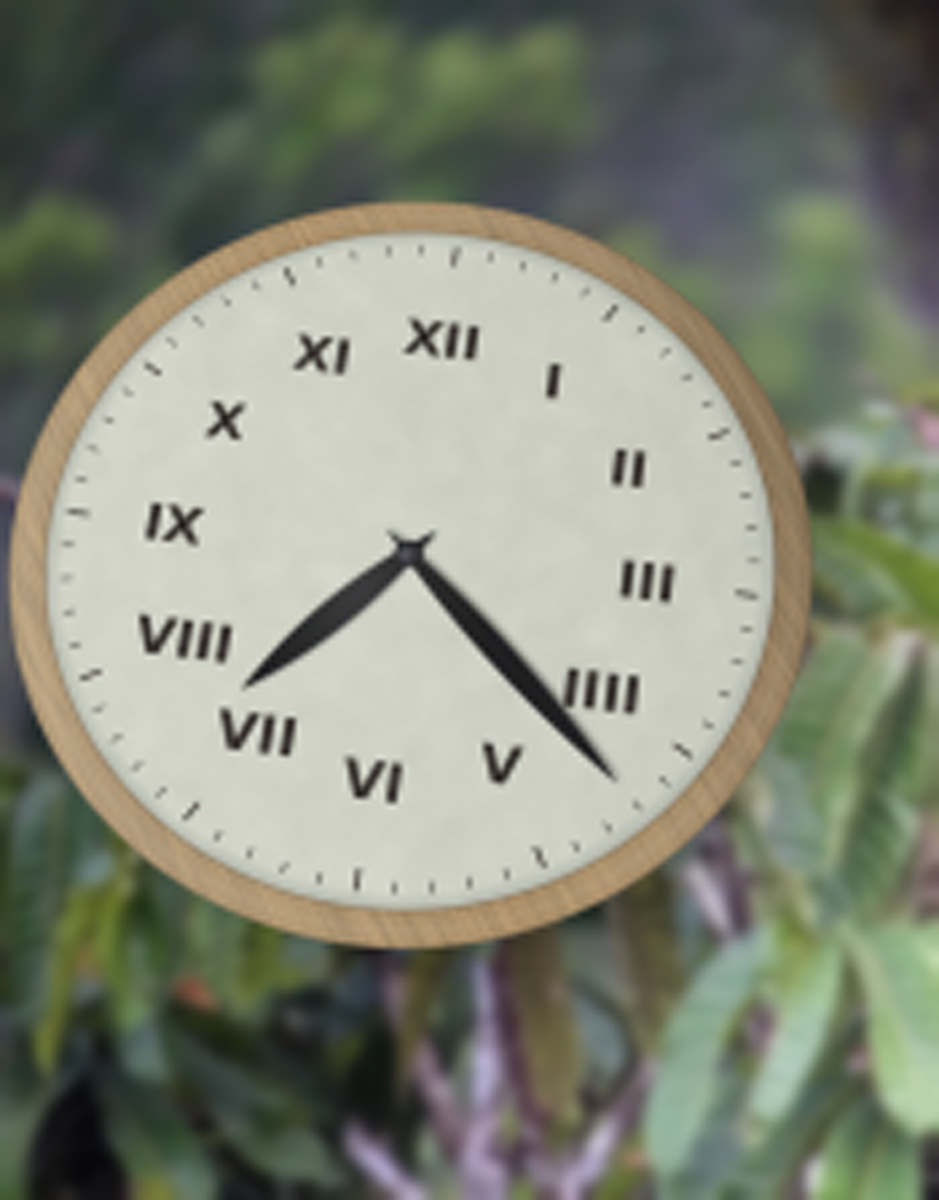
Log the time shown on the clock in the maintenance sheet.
7:22
